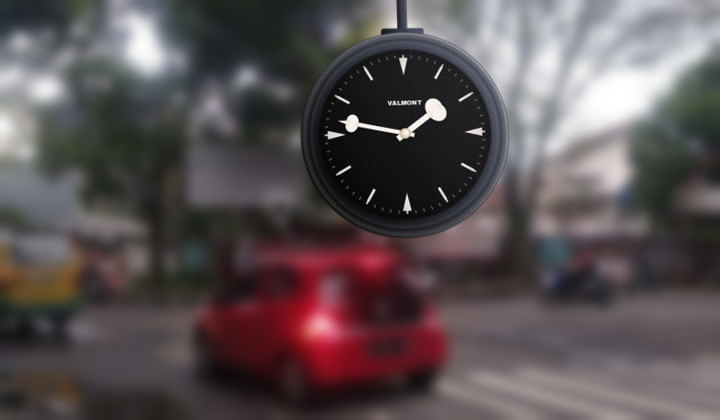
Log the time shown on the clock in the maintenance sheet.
1:47
